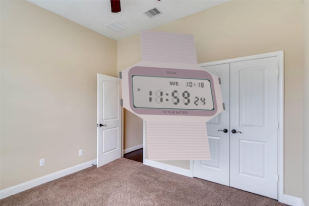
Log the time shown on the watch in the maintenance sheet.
11:59:24
